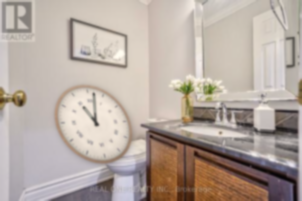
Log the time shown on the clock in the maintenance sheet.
11:02
